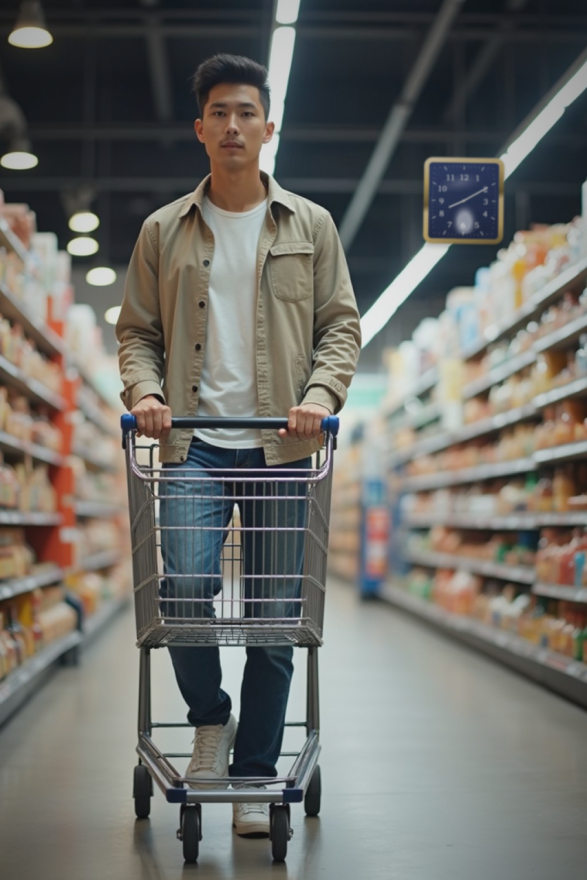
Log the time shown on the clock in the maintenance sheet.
8:10
